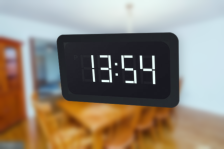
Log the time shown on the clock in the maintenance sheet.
13:54
